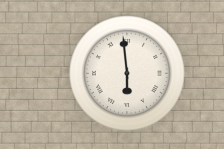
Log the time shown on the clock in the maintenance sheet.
5:59
